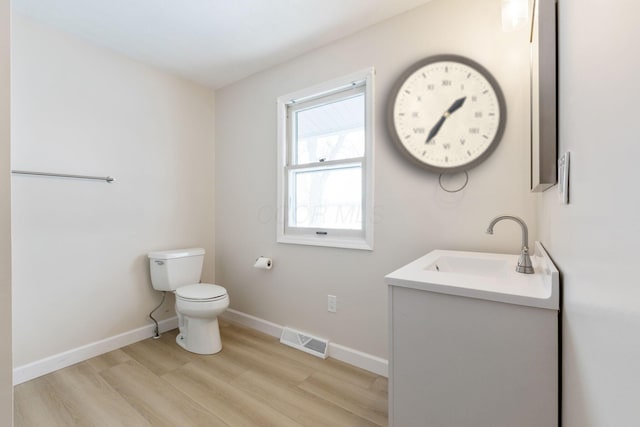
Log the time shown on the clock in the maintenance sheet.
1:36
